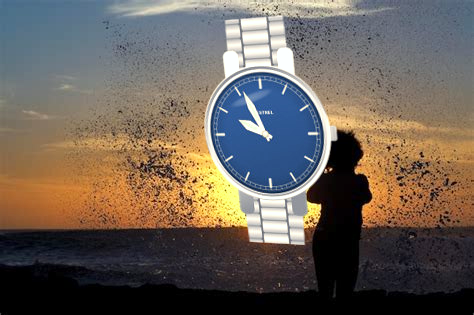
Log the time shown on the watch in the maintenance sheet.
9:56
